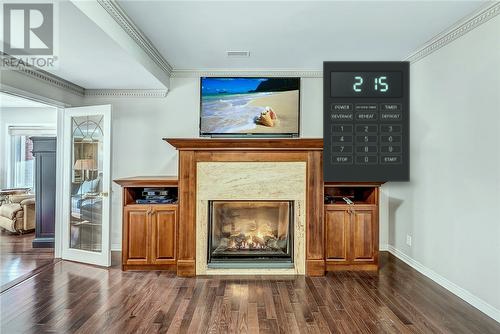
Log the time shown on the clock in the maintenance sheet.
2:15
